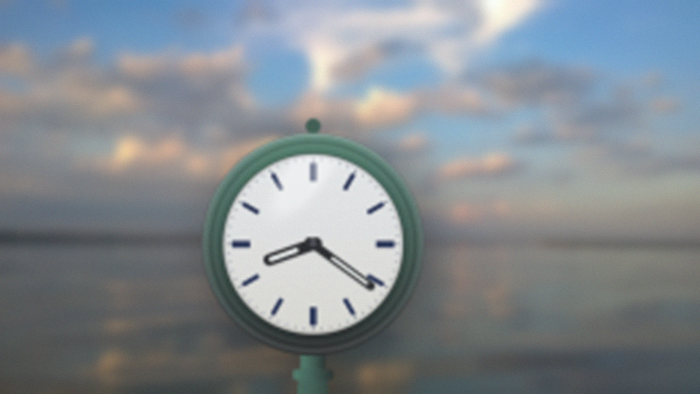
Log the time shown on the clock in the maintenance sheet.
8:21
